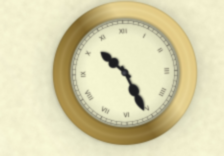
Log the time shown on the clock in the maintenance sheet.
10:26
